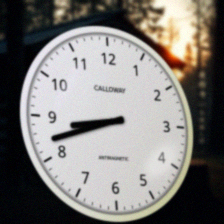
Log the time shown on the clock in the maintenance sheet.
8:42
